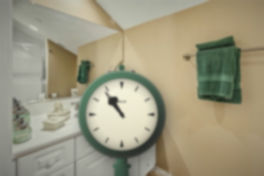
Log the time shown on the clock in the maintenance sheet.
10:54
